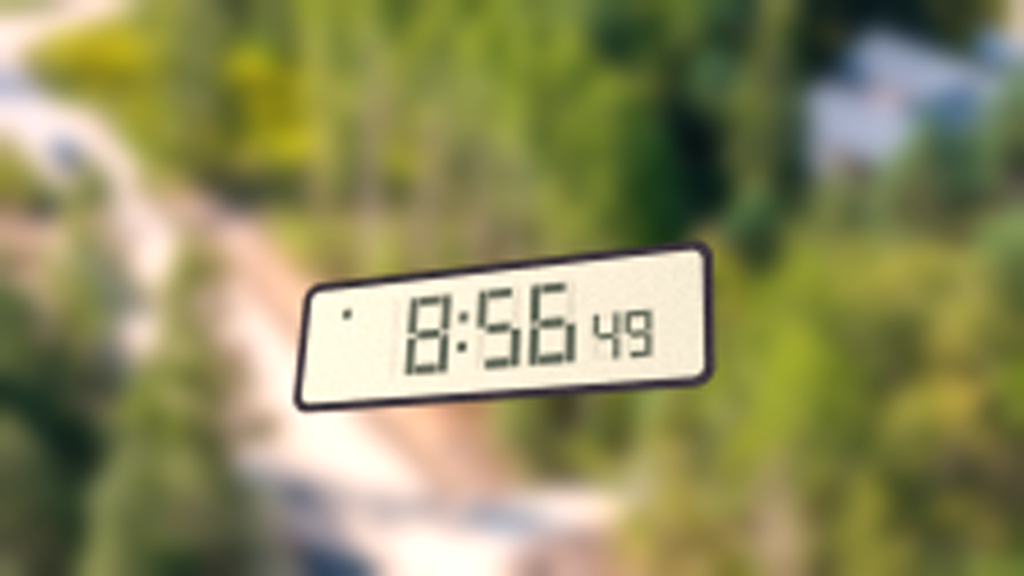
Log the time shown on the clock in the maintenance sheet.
8:56:49
